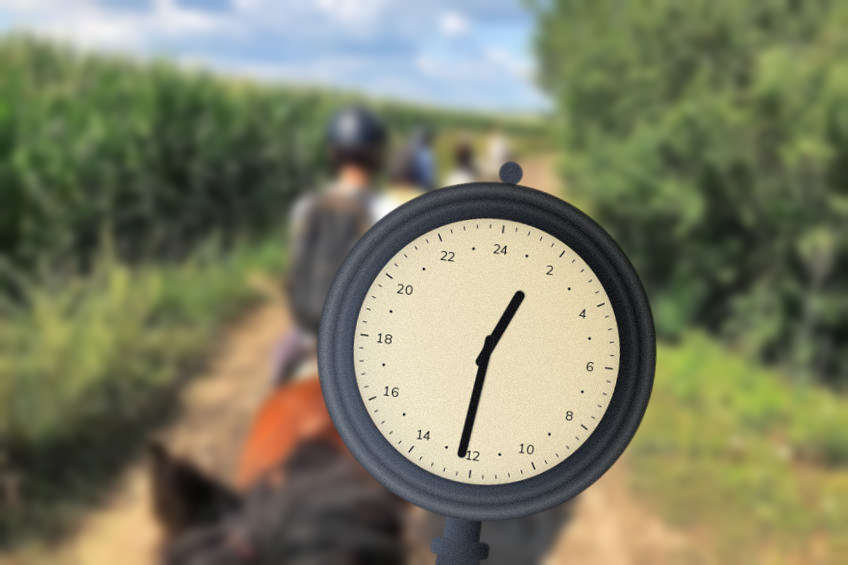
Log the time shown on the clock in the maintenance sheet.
1:31
